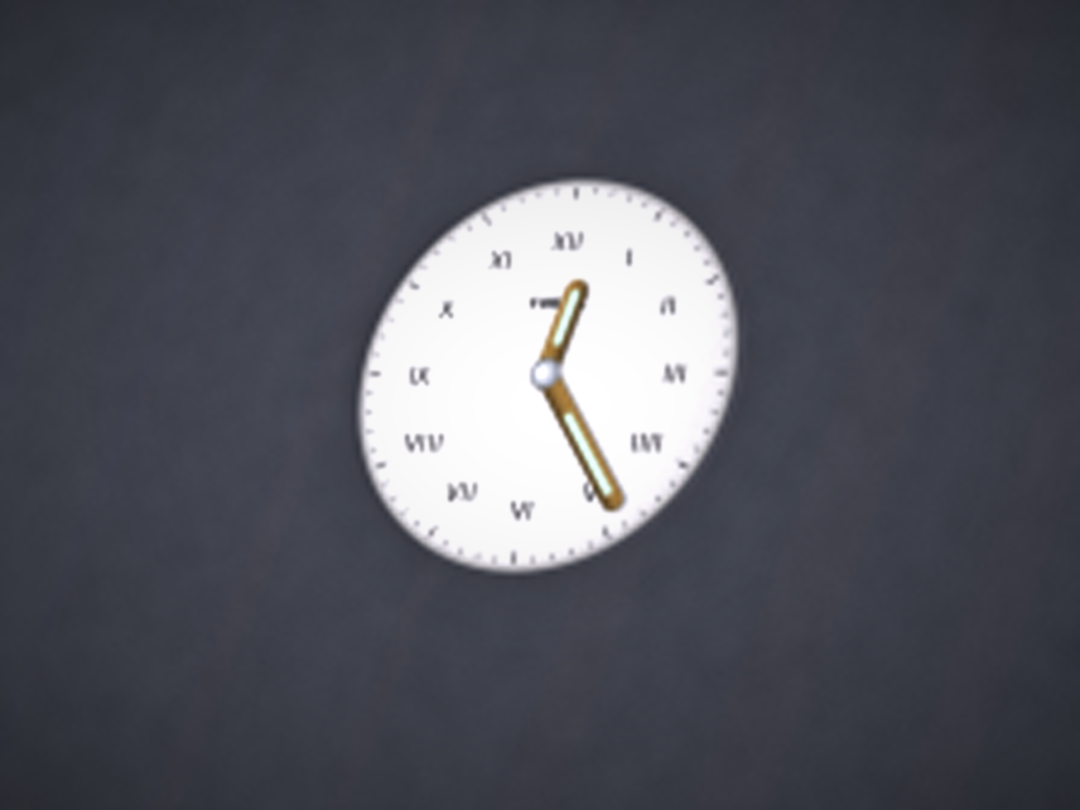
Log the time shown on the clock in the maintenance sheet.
12:24
